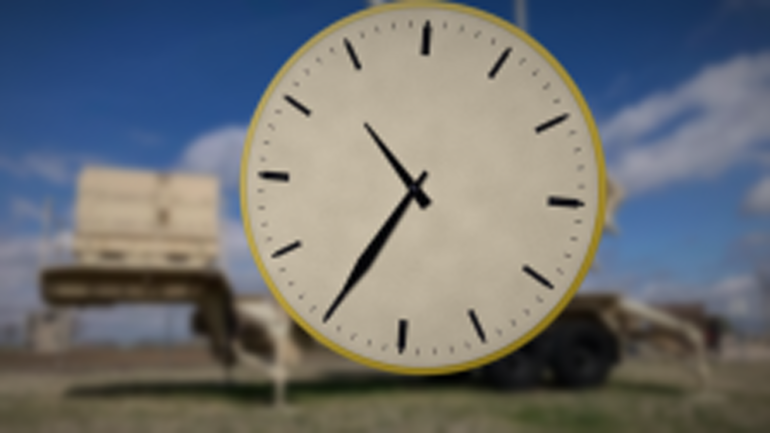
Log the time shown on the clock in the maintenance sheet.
10:35
